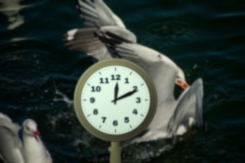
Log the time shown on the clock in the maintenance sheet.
12:11
